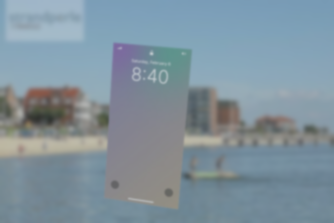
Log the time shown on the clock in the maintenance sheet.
8:40
